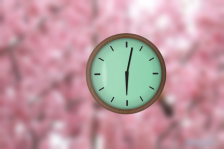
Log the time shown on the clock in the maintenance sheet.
6:02
